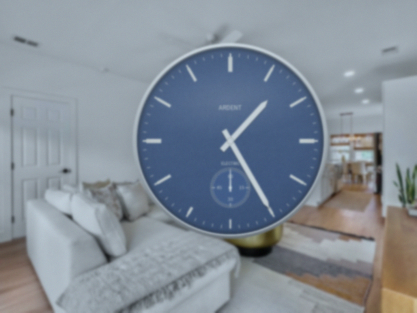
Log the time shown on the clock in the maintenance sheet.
1:25
